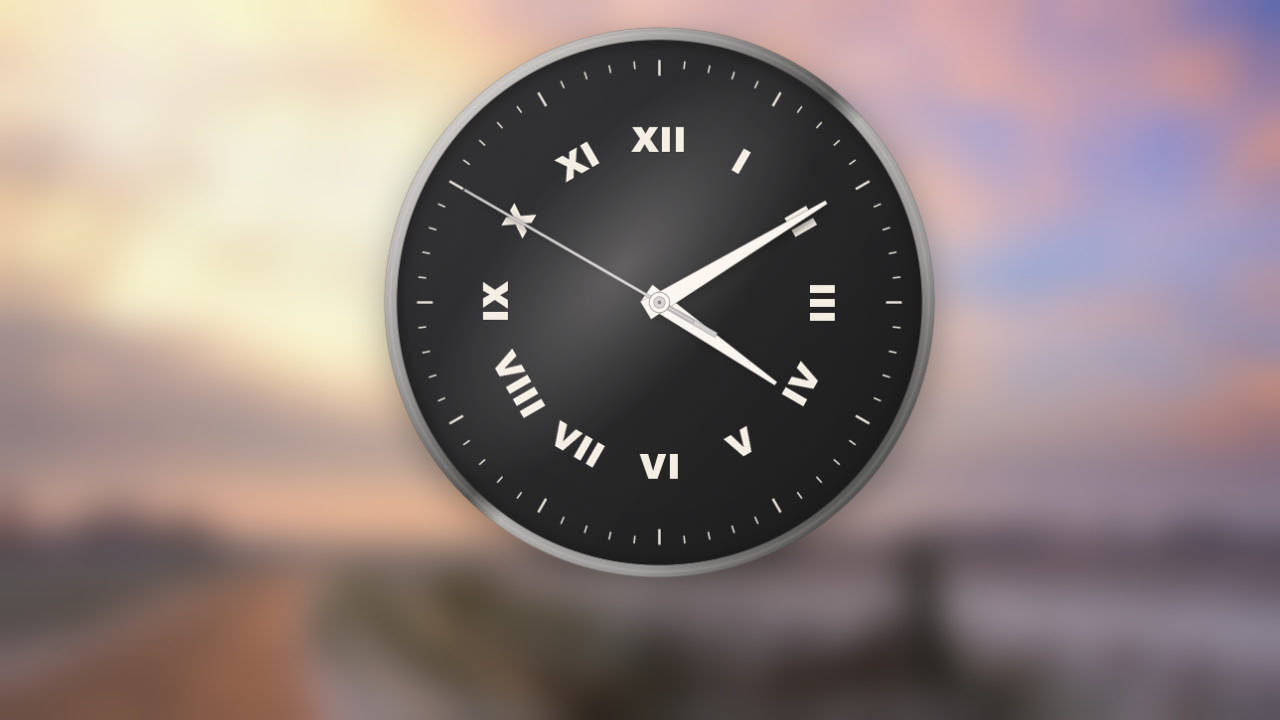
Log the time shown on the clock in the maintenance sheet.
4:09:50
